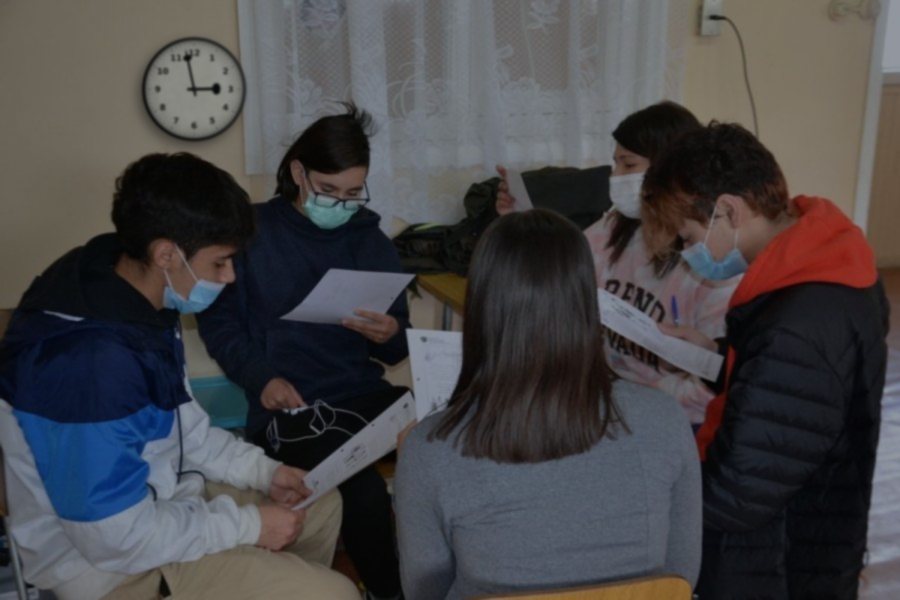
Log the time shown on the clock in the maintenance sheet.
2:58
